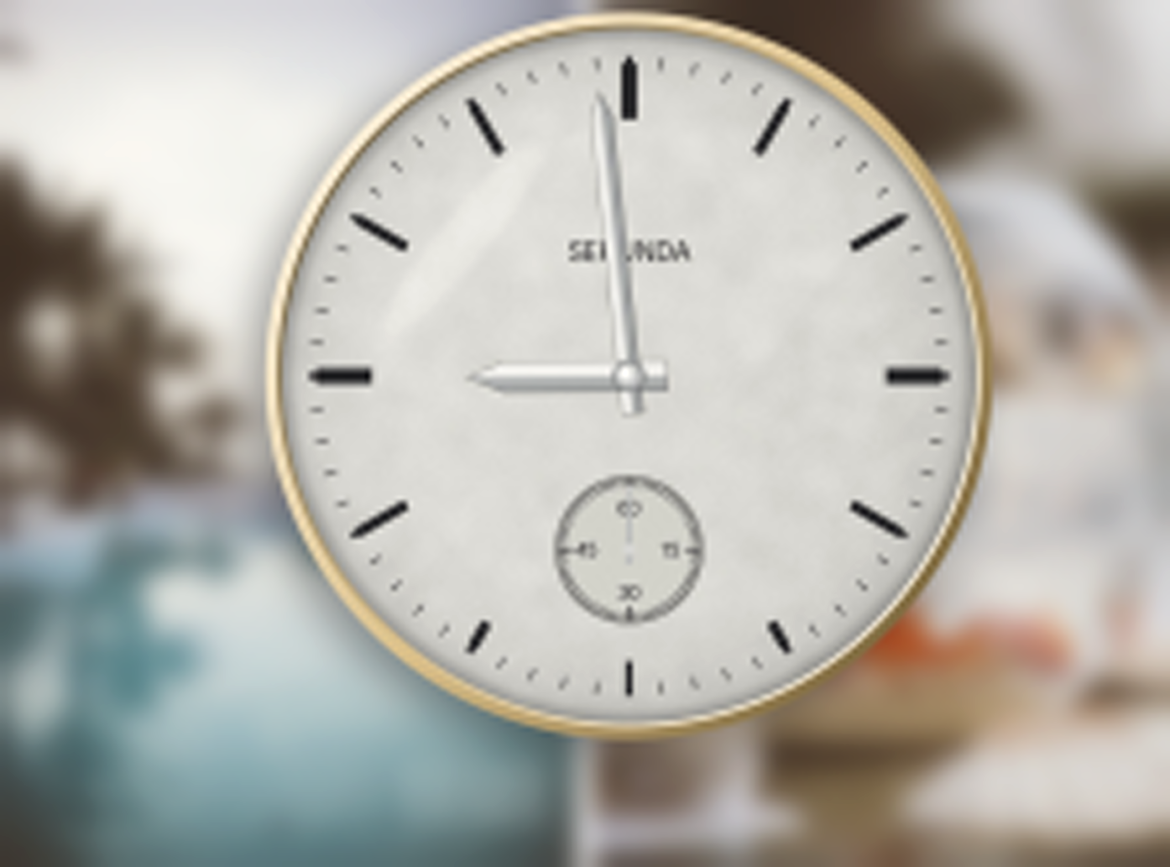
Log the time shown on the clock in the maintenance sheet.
8:59
